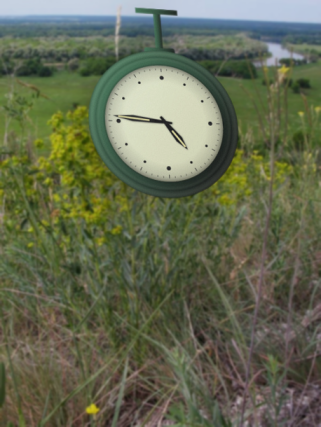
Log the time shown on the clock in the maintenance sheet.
4:46
